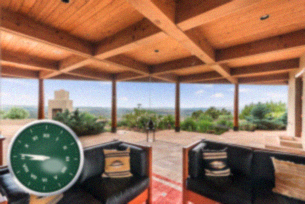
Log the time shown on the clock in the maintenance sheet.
8:46
